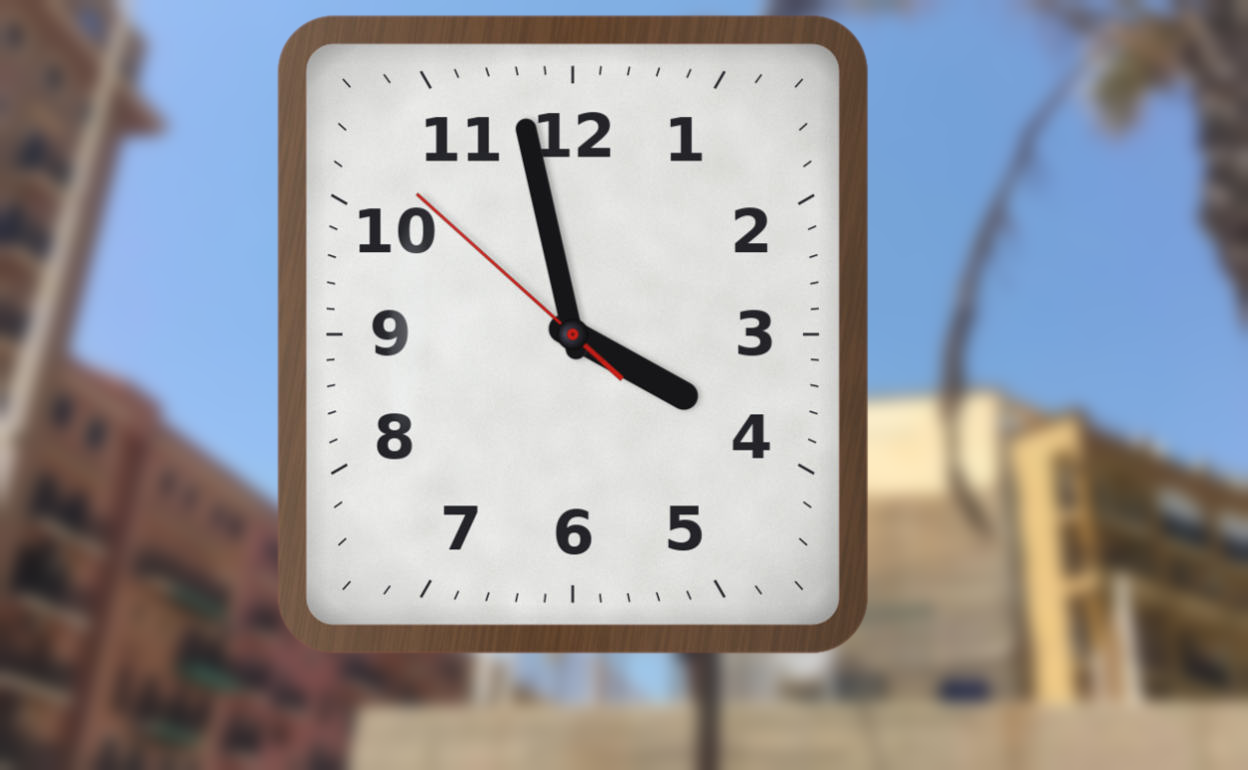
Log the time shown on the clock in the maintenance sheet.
3:57:52
